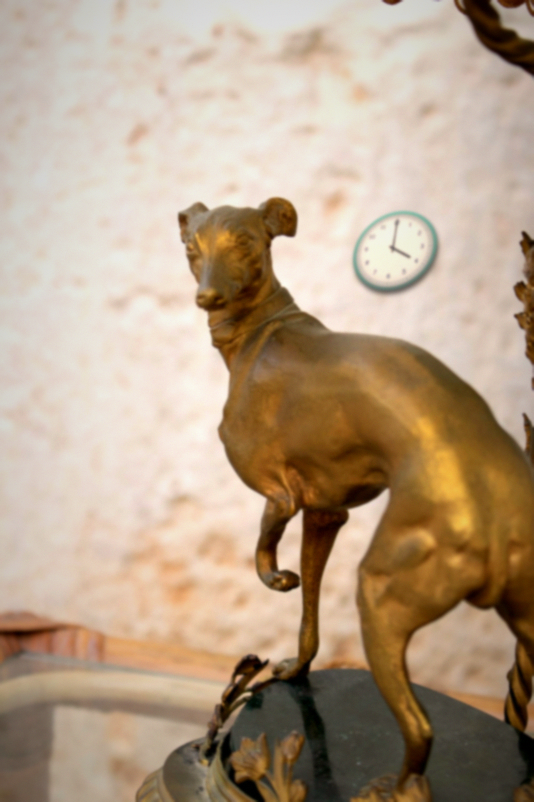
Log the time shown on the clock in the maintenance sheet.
4:00
